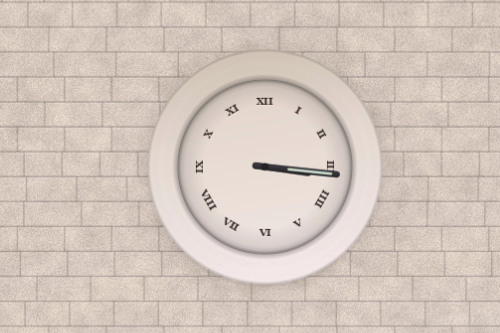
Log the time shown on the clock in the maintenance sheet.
3:16
